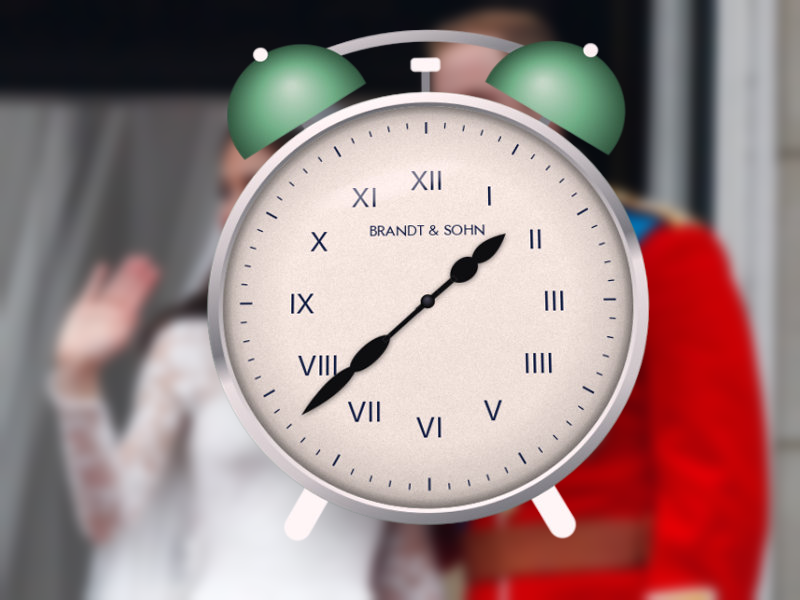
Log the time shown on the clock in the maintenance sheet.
1:38
